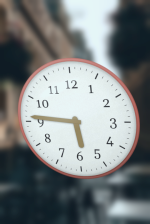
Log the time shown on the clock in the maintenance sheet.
5:46
